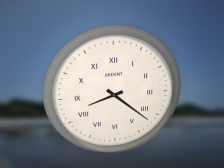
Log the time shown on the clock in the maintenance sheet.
8:22
